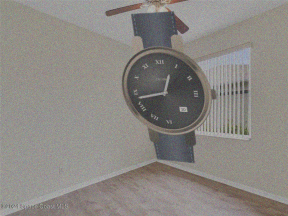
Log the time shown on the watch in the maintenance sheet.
12:43
